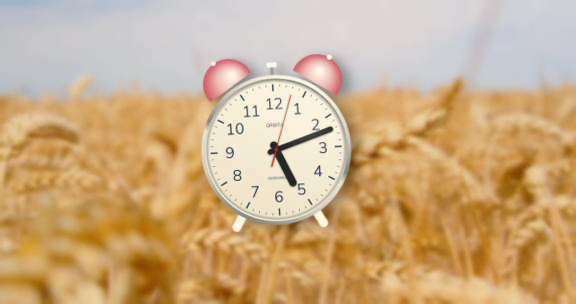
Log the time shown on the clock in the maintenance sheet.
5:12:03
